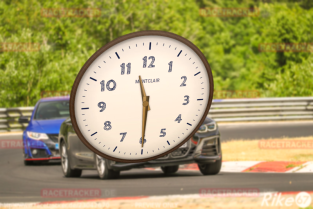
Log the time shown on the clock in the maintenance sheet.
11:30
